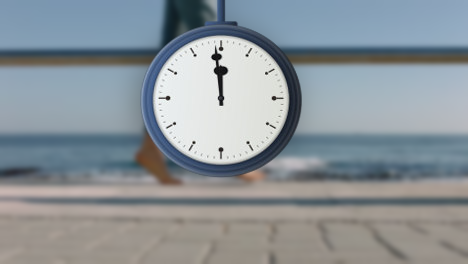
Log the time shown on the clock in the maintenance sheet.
11:59
